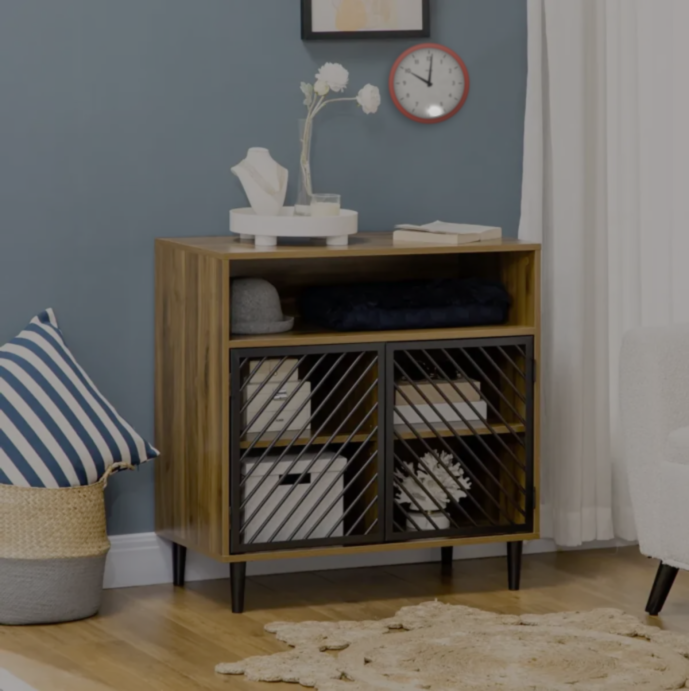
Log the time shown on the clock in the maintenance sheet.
10:01
